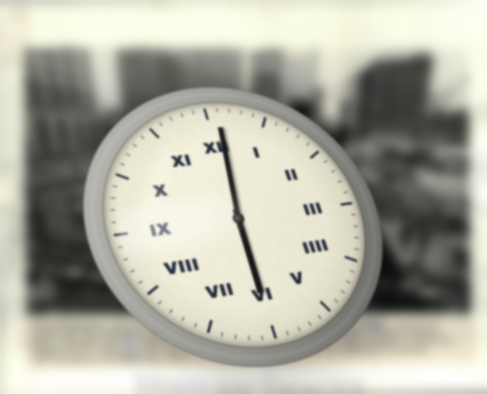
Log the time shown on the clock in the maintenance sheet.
6:01
